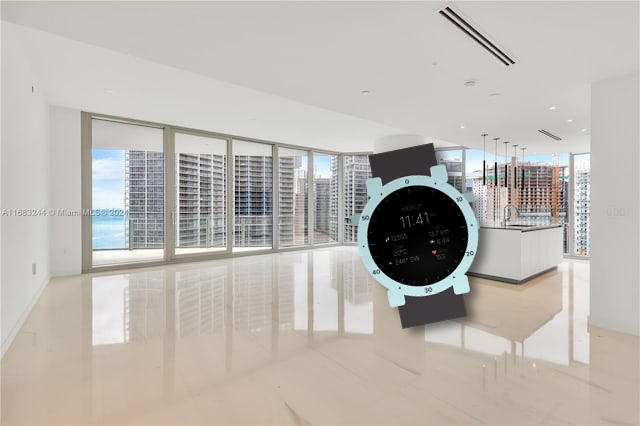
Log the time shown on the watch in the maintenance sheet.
11:41
